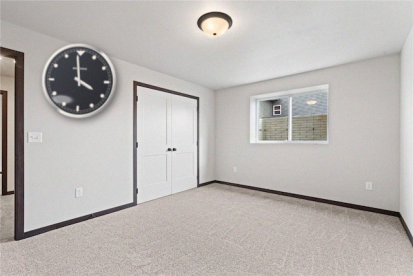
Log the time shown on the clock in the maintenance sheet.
3:59
